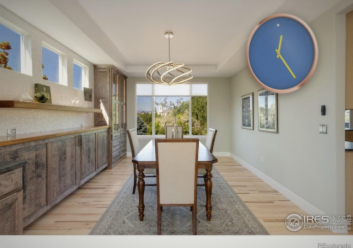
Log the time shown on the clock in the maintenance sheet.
12:24
